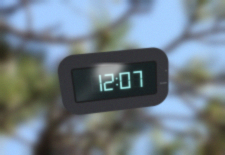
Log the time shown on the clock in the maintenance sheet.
12:07
